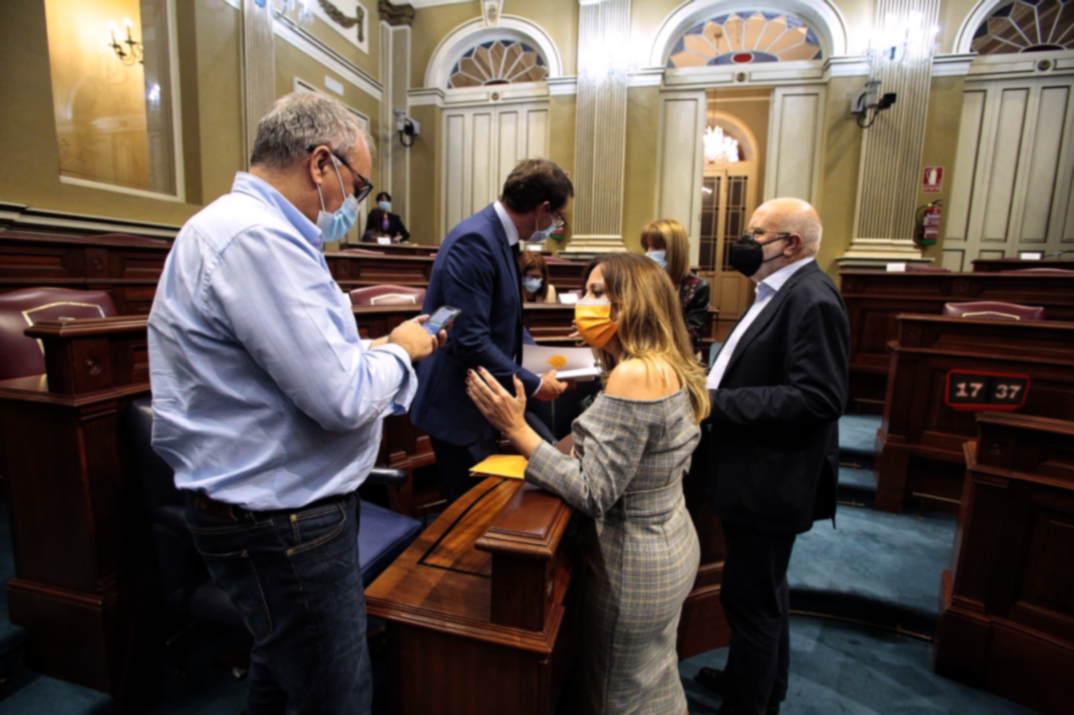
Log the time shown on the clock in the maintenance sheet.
17:37
